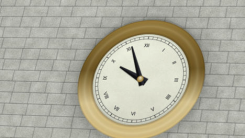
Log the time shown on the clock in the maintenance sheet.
9:56
